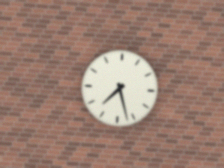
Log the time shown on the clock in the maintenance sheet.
7:27
